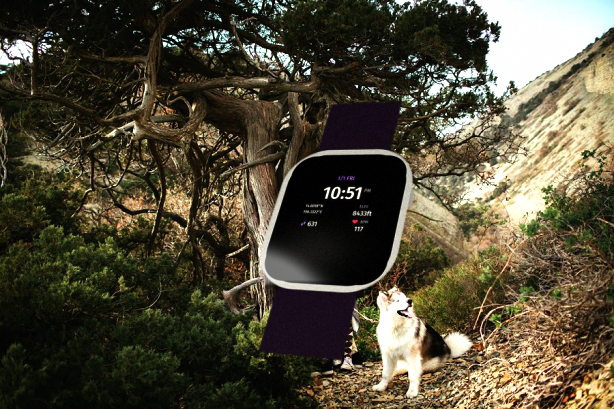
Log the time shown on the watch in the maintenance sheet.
10:51
